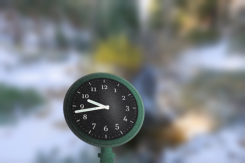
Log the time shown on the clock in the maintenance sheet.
9:43
